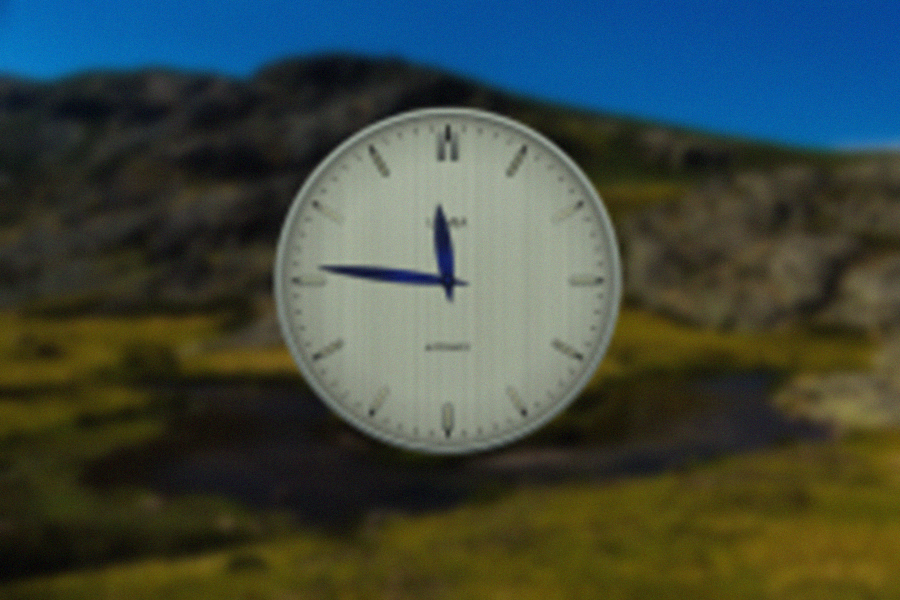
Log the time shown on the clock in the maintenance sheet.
11:46
